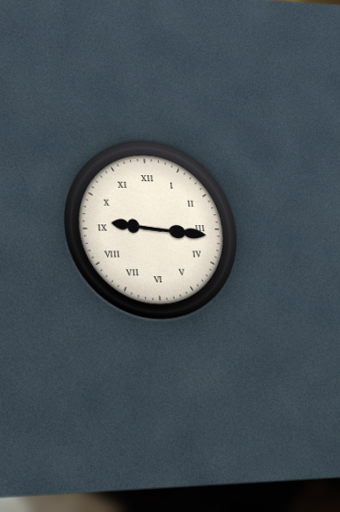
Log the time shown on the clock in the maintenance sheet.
9:16
